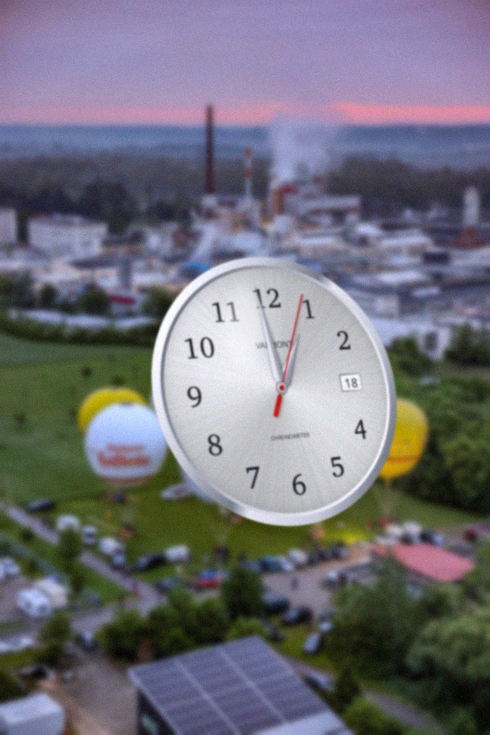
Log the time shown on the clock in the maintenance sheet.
12:59:04
